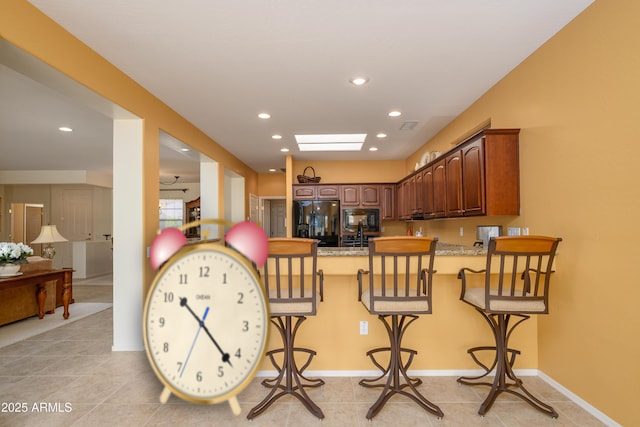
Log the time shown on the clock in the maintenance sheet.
10:22:34
